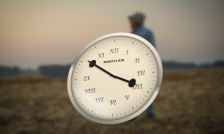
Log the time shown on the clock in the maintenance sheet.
3:51
